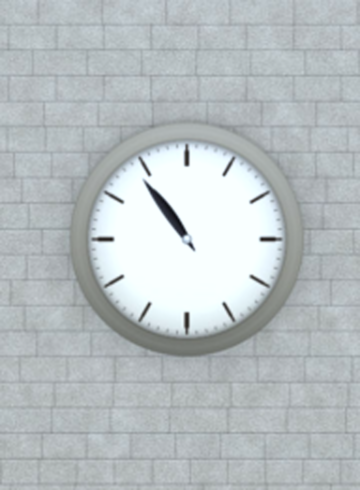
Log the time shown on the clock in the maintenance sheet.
10:54
